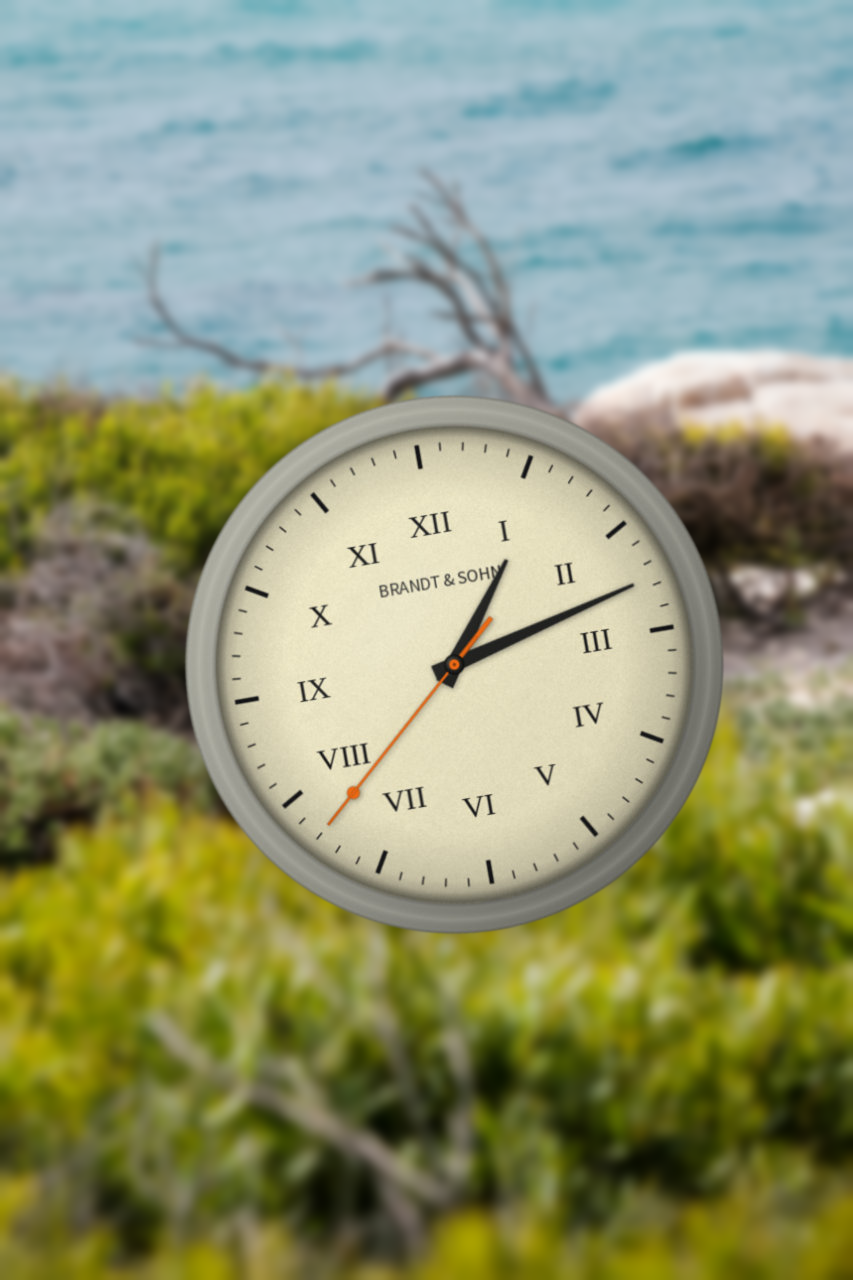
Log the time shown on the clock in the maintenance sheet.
1:12:38
